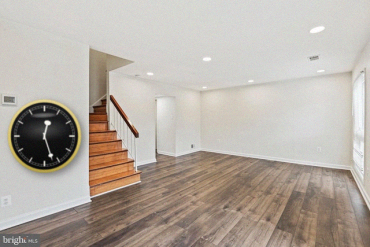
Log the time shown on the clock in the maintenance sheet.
12:27
